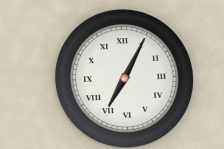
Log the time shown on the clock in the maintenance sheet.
7:05
